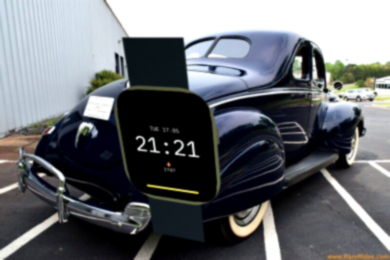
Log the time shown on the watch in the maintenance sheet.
21:21
